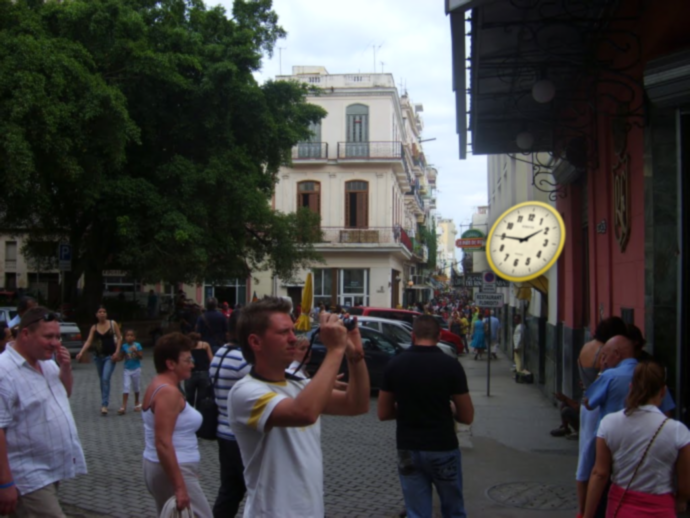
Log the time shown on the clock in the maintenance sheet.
1:45
